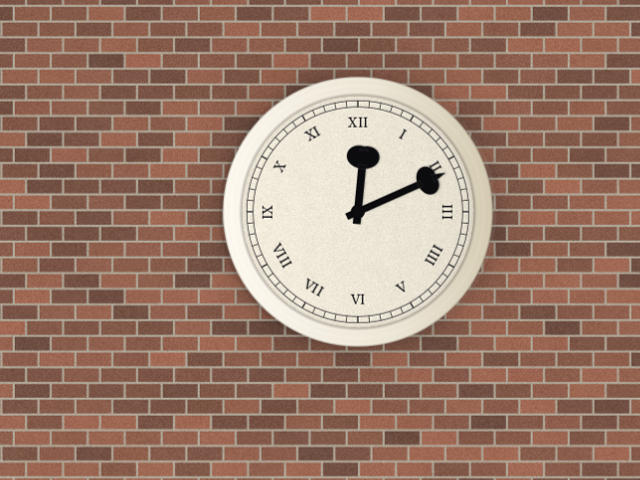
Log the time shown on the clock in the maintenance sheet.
12:11
